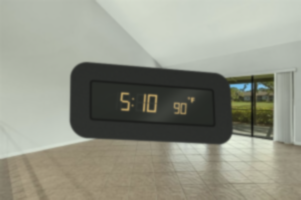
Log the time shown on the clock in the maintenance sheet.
5:10
